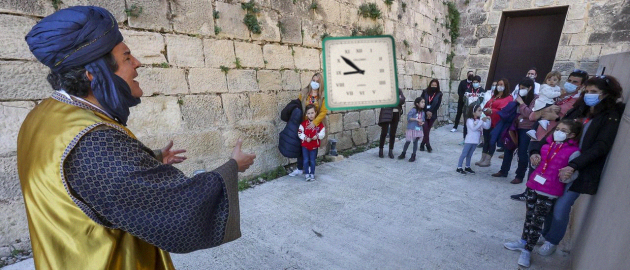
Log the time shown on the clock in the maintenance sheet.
8:52
